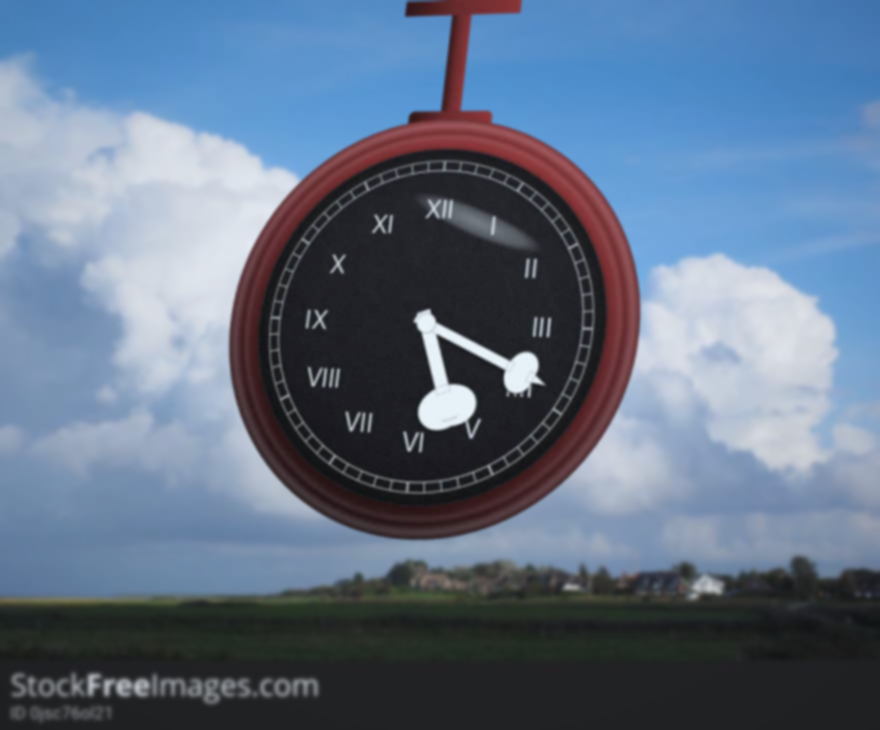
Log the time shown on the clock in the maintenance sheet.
5:19
